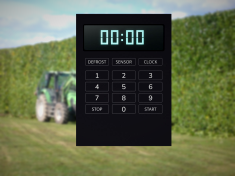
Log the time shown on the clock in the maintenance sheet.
0:00
